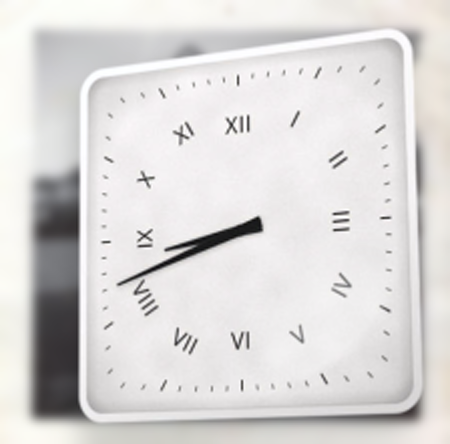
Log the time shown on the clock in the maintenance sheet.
8:42
